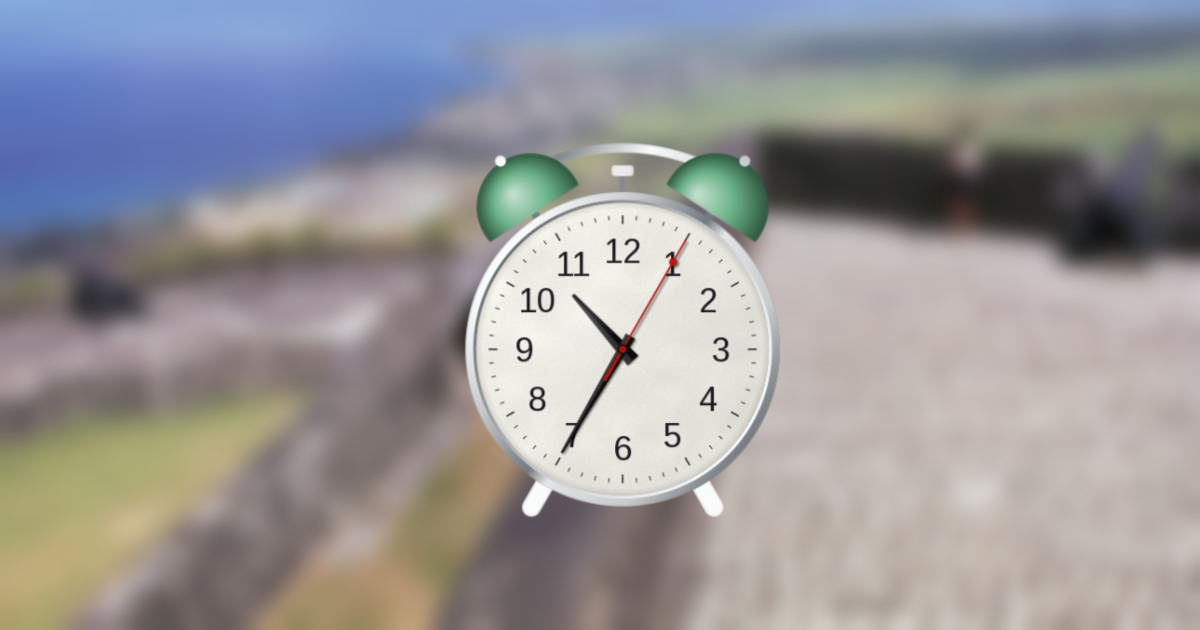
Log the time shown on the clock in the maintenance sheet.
10:35:05
